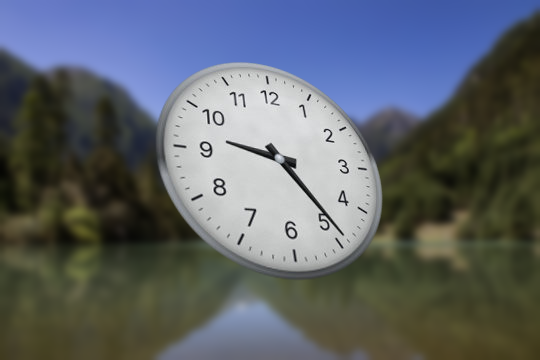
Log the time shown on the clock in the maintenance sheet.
9:24
